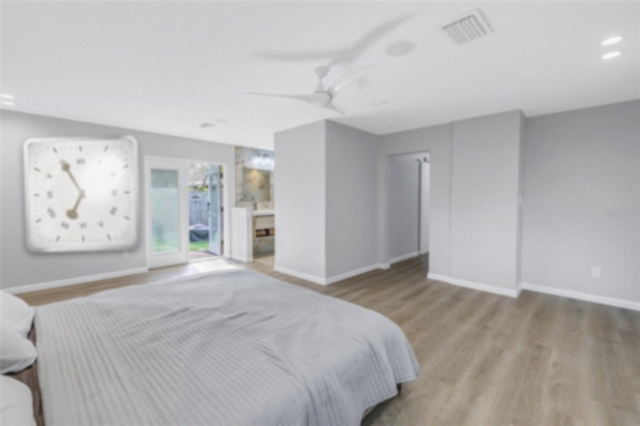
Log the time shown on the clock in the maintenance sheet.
6:55
